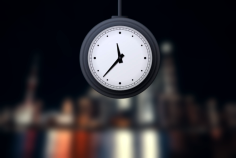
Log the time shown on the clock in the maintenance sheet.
11:37
